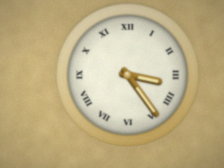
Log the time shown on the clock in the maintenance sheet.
3:24
